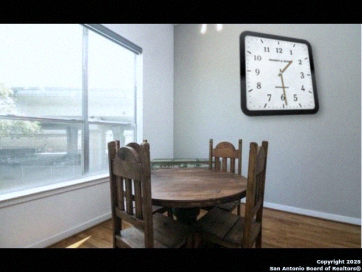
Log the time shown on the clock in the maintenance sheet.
1:29
